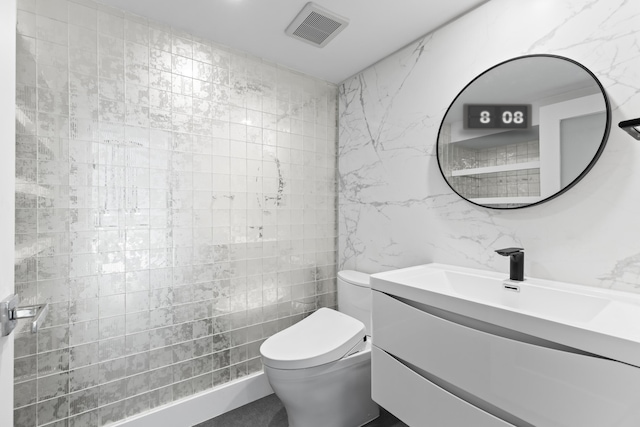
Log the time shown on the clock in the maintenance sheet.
8:08
